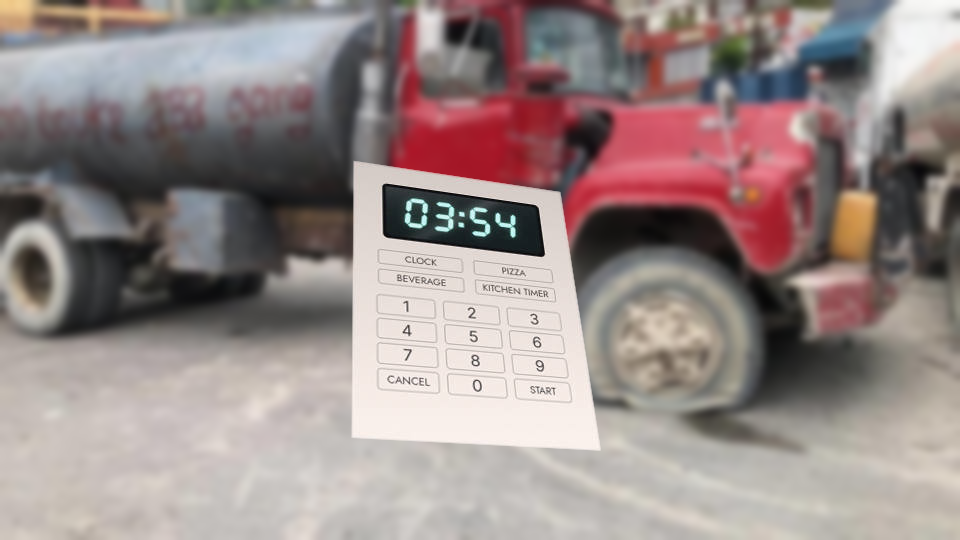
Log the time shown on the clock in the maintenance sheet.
3:54
